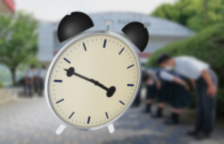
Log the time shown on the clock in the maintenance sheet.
3:48
